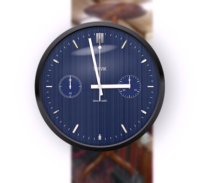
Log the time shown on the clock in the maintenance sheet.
2:58
